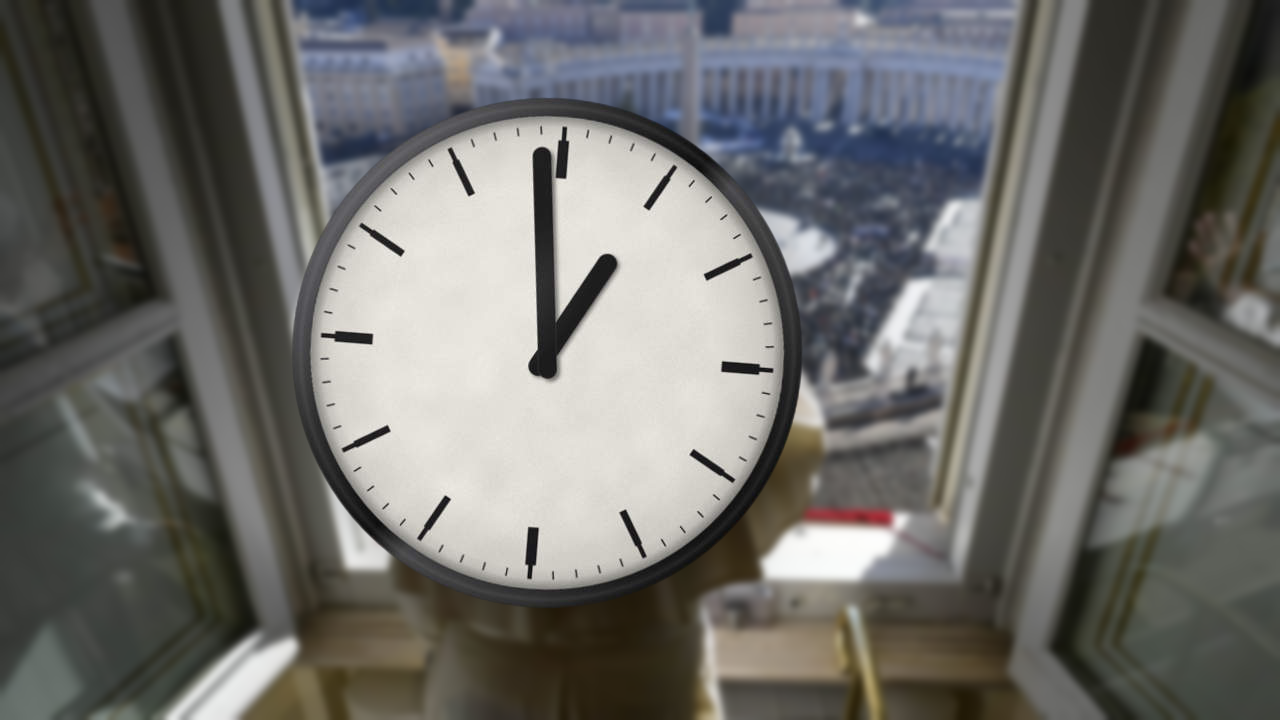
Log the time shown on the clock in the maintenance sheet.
12:59
